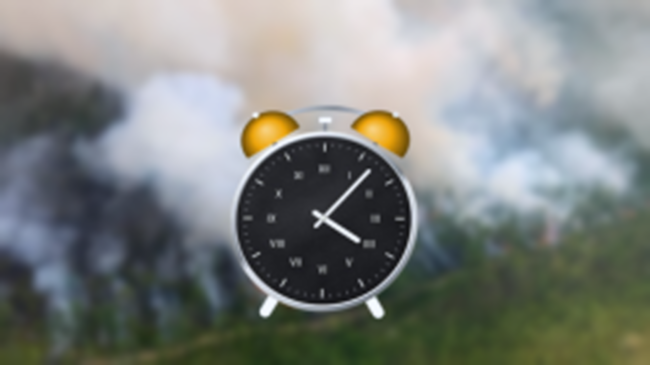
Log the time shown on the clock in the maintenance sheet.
4:07
